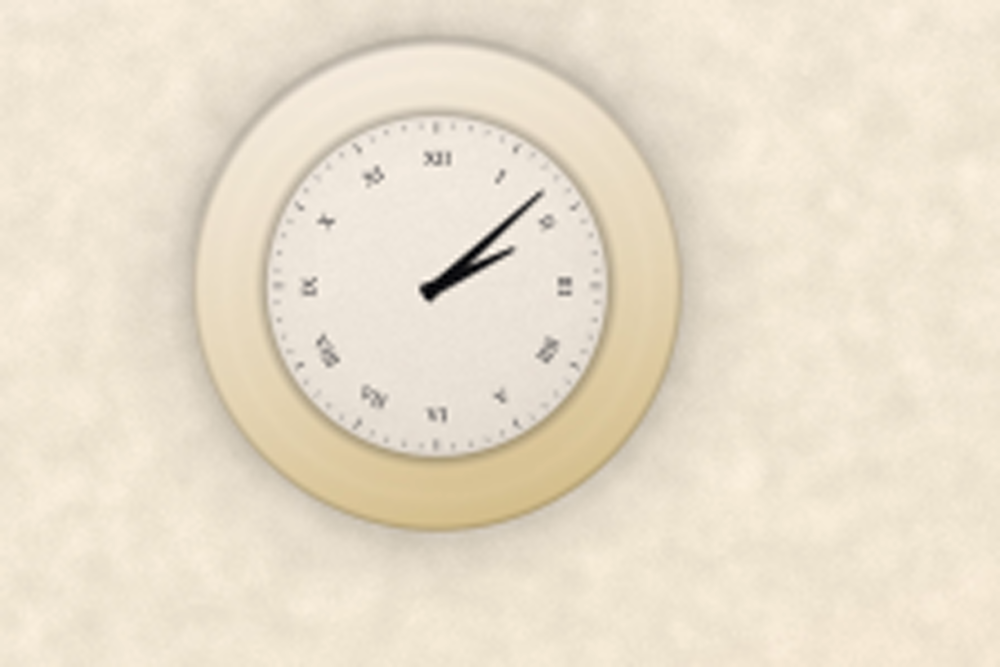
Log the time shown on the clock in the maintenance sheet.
2:08
